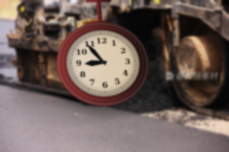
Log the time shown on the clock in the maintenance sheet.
8:54
